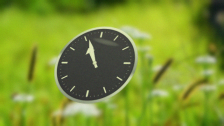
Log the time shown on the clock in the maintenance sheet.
10:56
